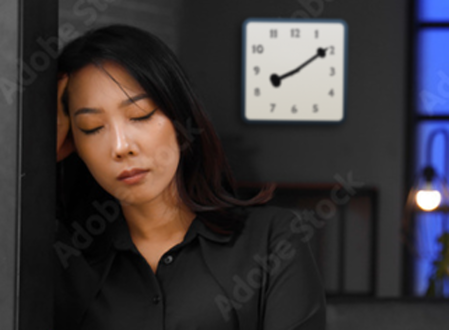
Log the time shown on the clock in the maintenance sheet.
8:09
